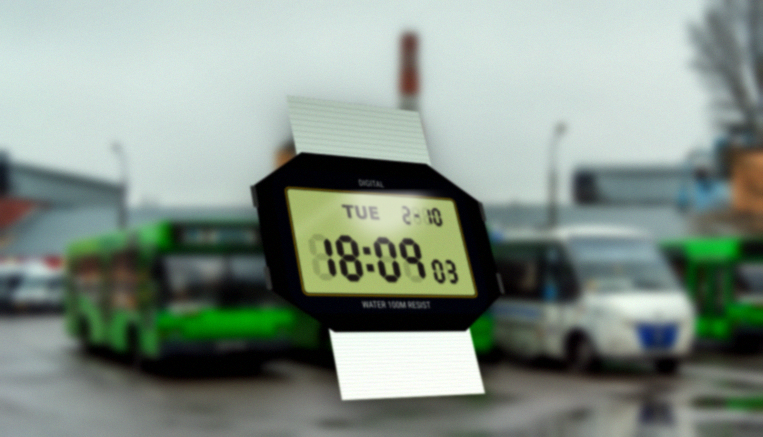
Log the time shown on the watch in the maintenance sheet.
18:09:03
